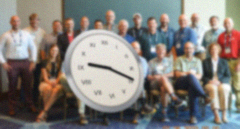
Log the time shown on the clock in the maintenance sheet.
9:19
